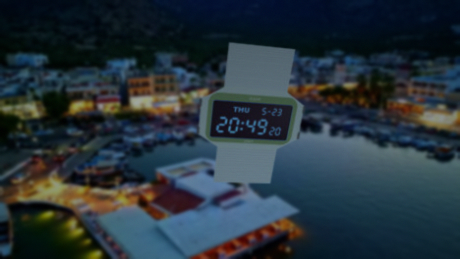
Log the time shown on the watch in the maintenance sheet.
20:49
